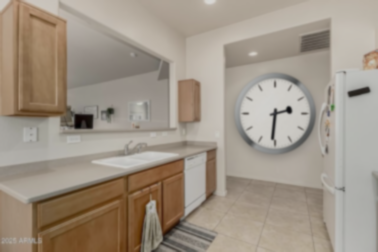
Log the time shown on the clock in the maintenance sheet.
2:31
